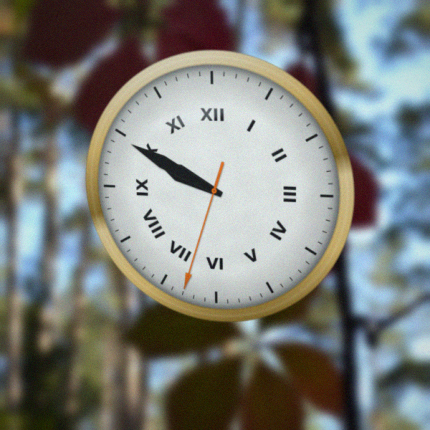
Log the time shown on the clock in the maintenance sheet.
9:49:33
